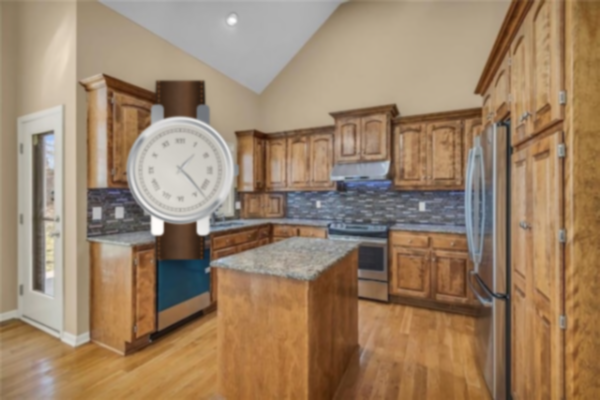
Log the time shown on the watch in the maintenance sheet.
1:23
